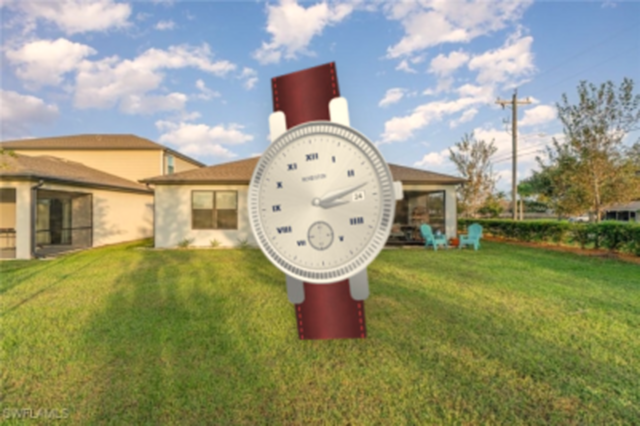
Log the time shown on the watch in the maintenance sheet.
3:13
